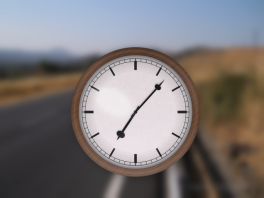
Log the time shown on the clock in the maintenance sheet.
7:07
